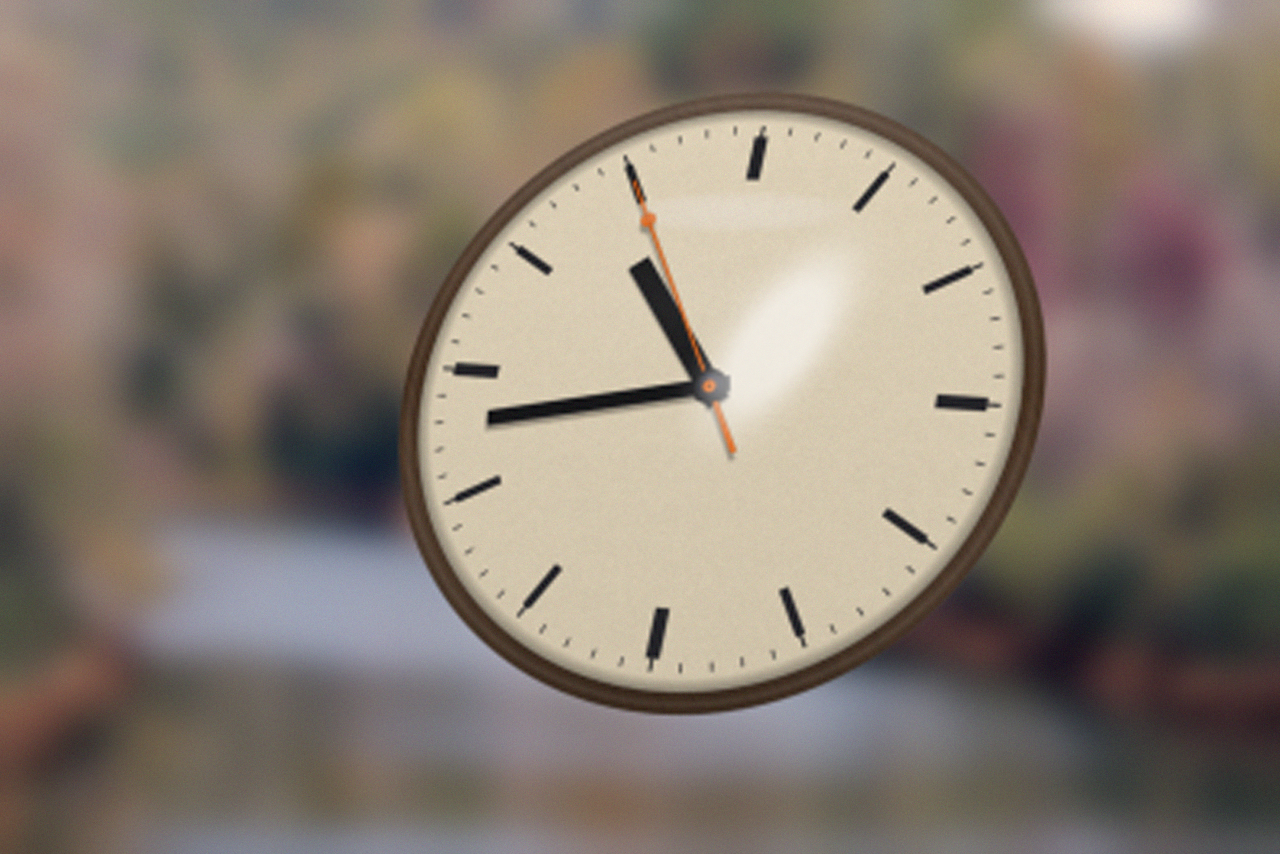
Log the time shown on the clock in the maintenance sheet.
10:42:55
